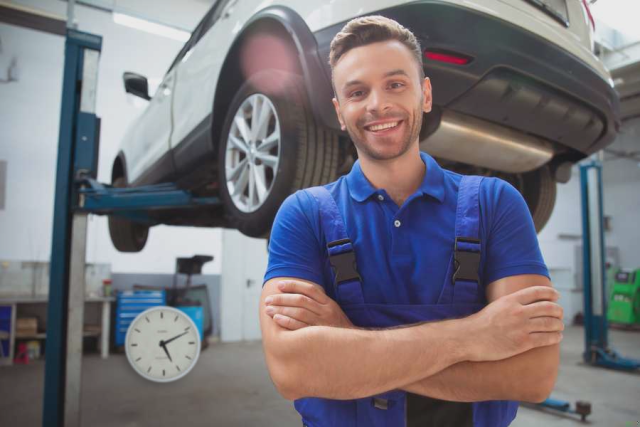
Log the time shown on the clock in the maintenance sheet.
5:11
